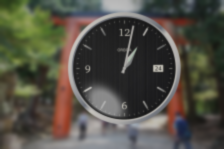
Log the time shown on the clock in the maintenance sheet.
1:02
